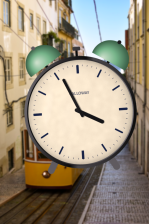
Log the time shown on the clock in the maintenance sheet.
3:56
